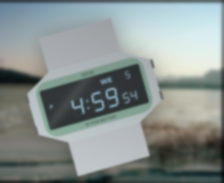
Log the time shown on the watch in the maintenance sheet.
4:59
